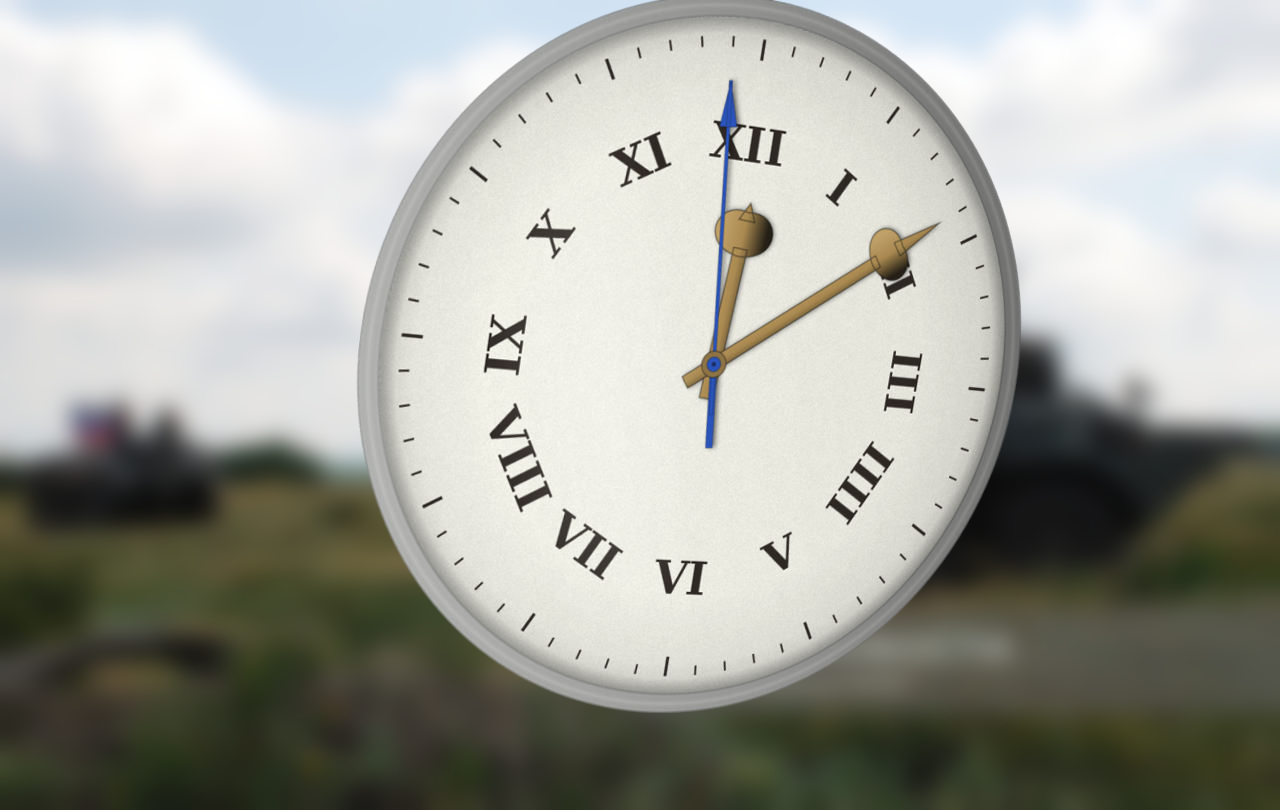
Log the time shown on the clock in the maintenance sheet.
12:08:59
